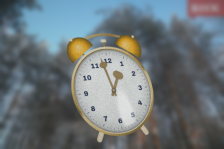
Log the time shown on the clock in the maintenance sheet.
12:58
